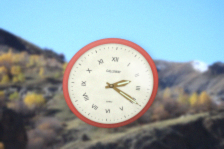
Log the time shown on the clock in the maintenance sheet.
2:20
